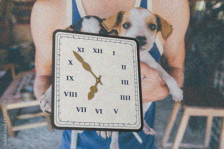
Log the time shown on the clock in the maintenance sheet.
6:53
